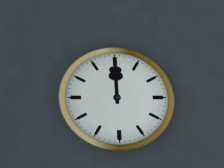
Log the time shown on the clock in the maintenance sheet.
12:00
